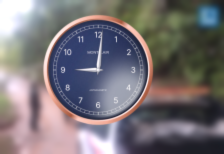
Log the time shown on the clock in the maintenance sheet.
9:01
